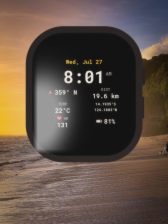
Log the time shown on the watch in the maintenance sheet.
8:01
